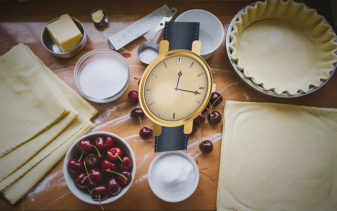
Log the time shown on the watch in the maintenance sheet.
12:17
